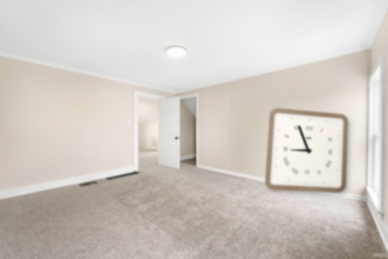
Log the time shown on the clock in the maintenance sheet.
8:56
